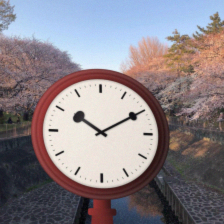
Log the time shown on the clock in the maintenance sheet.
10:10
